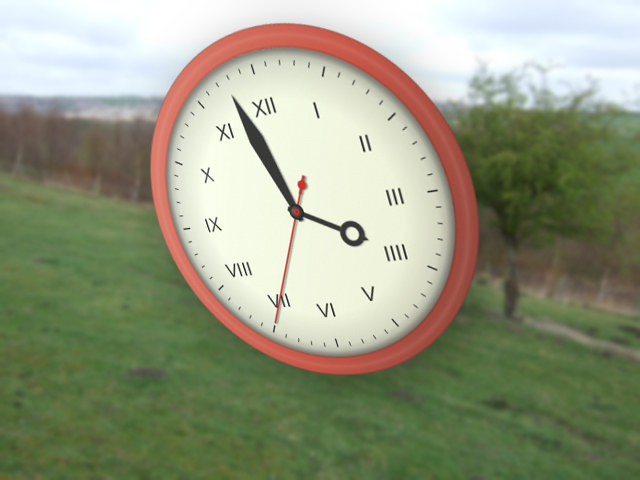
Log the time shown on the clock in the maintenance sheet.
3:57:35
